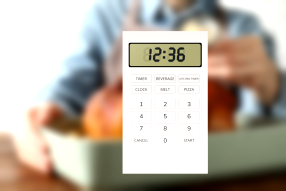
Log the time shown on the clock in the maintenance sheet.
12:36
